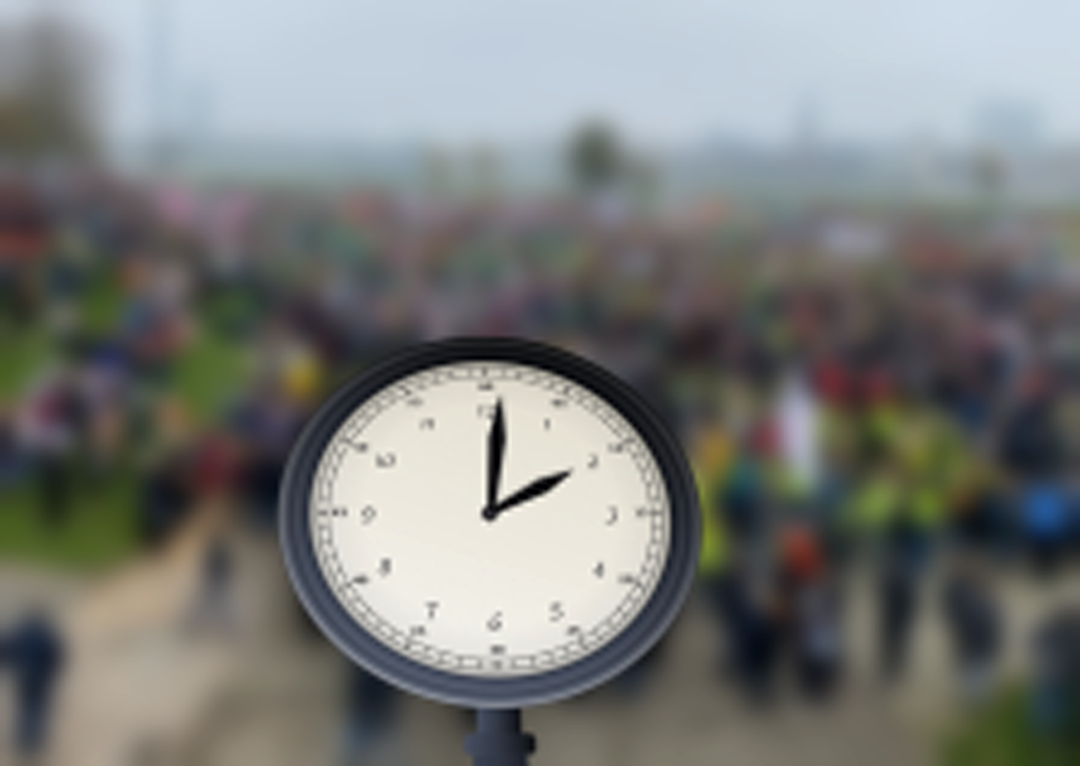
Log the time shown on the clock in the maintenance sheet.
2:01
